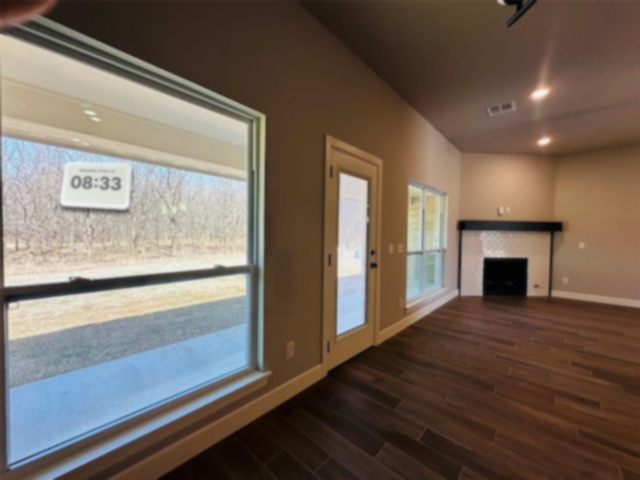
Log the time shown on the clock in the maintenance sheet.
8:33
